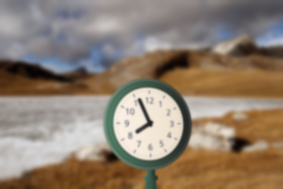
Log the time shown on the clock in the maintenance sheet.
7:56
